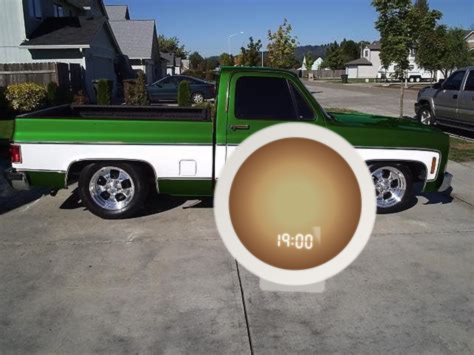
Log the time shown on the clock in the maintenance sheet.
19:00
